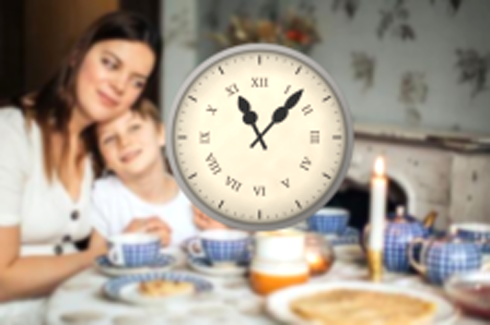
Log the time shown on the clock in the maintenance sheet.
11:07
